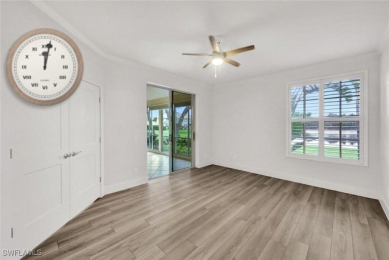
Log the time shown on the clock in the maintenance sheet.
12:02
